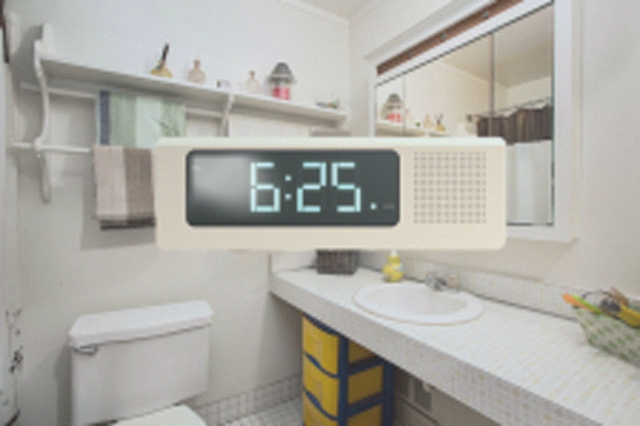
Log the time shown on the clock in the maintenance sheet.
6:25
